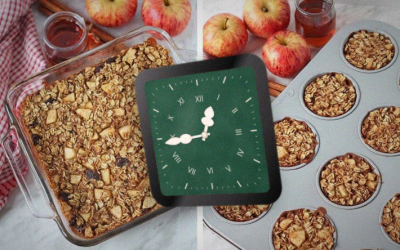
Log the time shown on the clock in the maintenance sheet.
12:44
